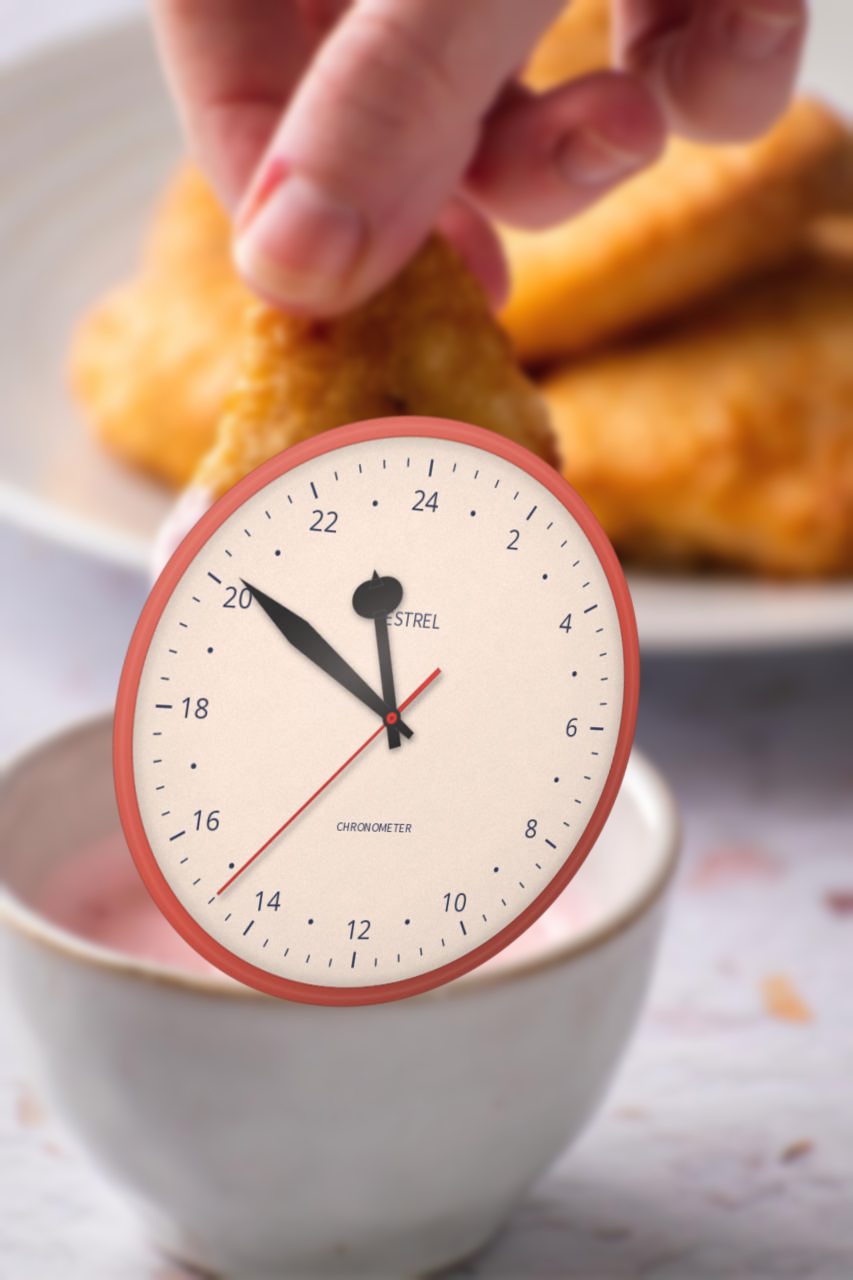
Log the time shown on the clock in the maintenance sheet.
22:50:37
